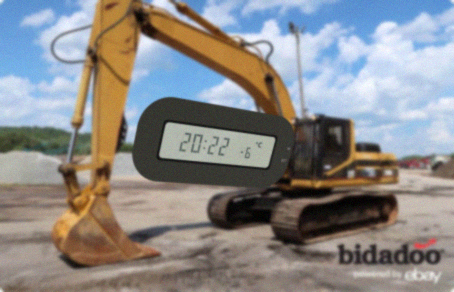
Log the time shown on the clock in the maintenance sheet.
20:22
